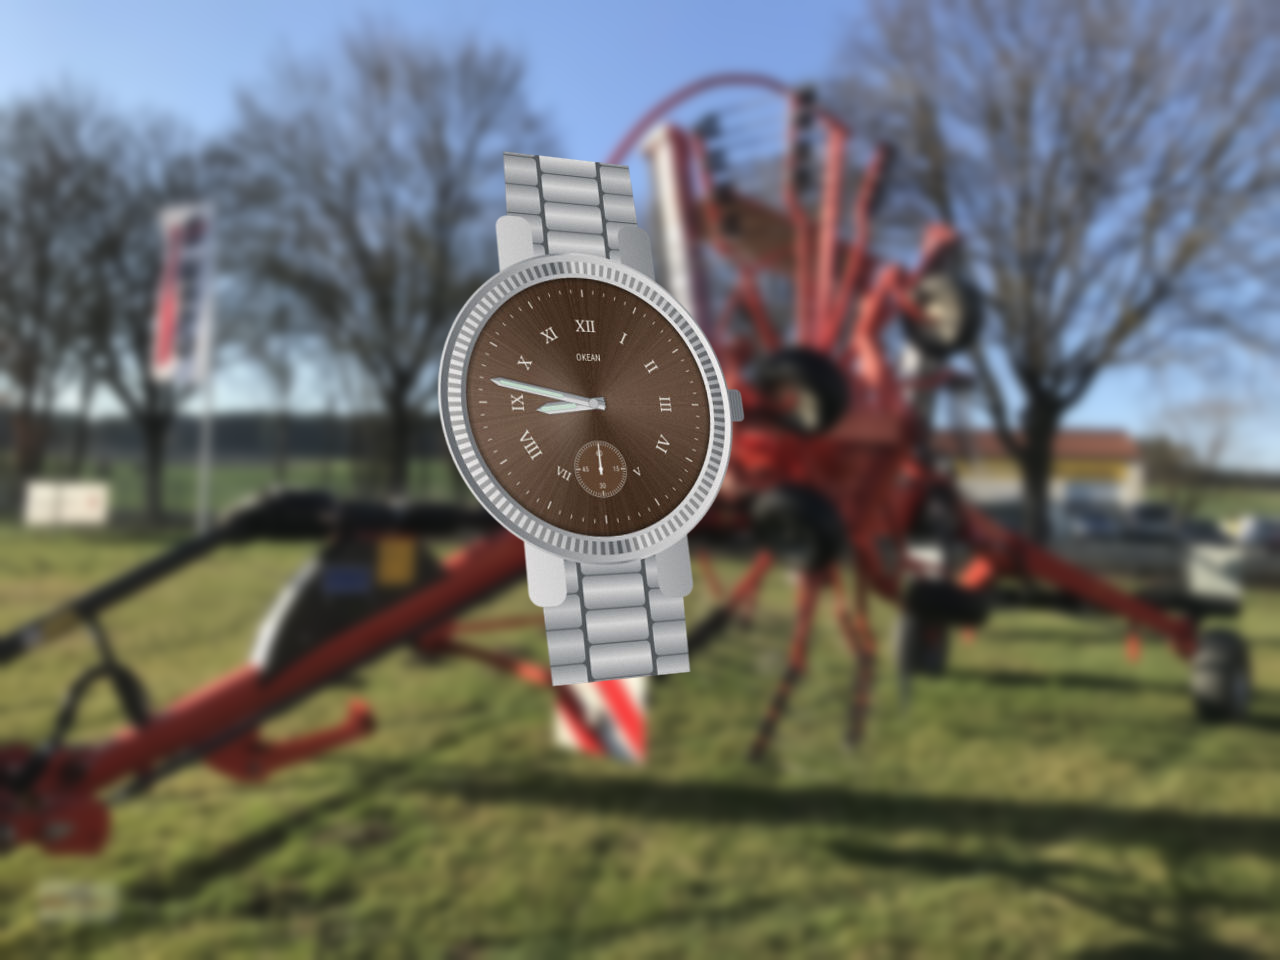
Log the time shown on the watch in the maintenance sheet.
8:47
